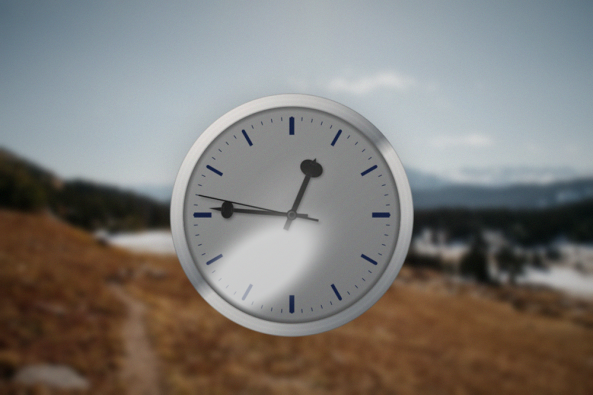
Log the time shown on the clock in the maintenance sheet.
12:45:47
